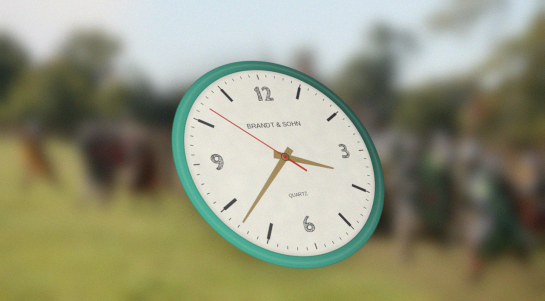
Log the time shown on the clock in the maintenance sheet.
3:37:52
